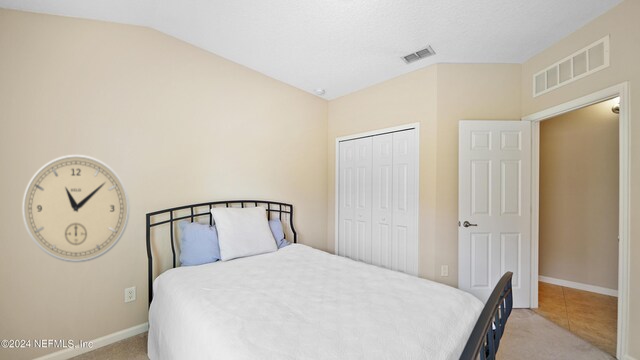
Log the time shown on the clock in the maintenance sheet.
11:08
